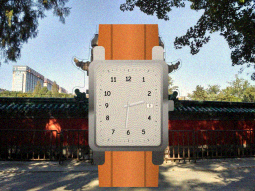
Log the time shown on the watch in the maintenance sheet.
2:31
